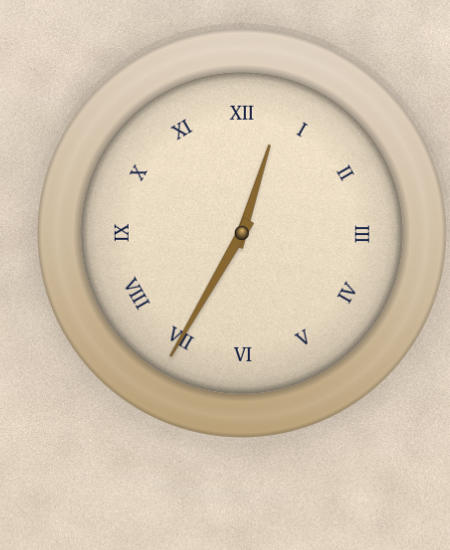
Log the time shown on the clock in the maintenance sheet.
12:35
